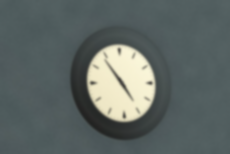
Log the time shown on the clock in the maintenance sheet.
4:54
